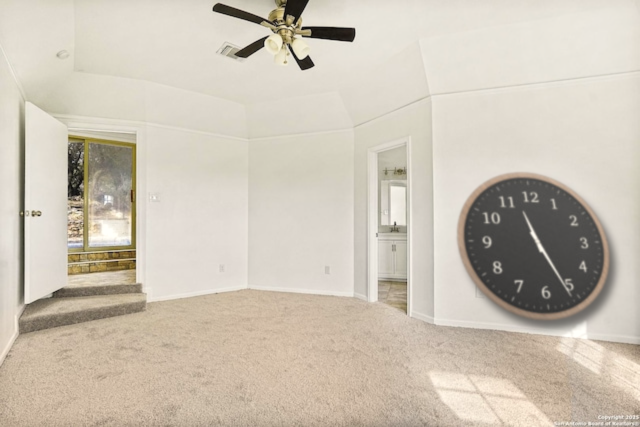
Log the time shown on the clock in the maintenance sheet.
11:26
